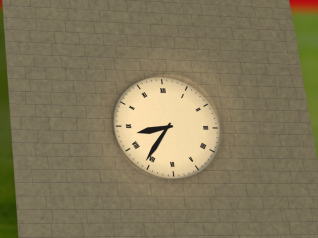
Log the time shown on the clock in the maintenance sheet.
8:36
